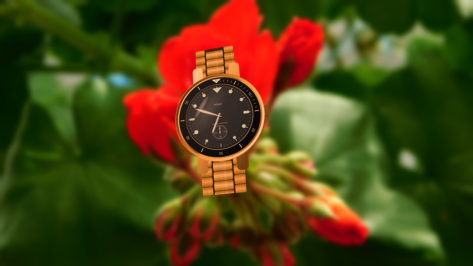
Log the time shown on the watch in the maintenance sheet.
6:49
